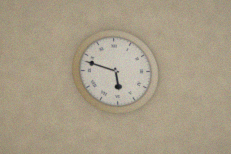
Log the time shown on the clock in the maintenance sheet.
5:48
